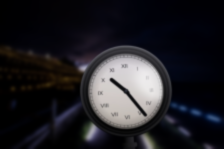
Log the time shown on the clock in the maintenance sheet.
10:24
